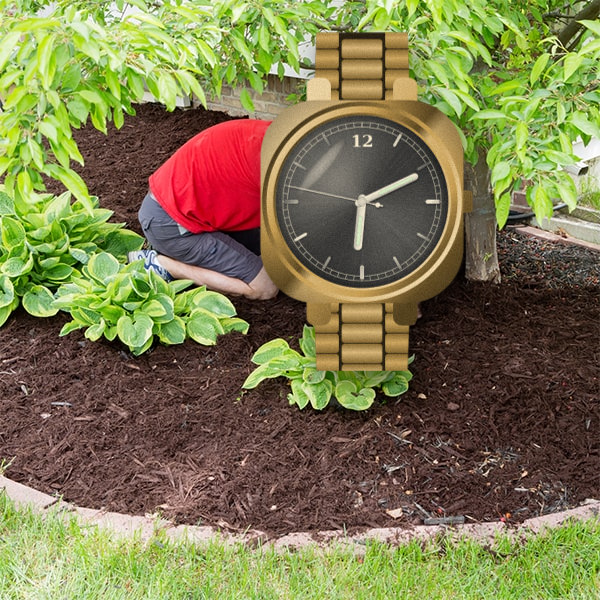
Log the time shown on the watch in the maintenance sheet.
6:10:47
